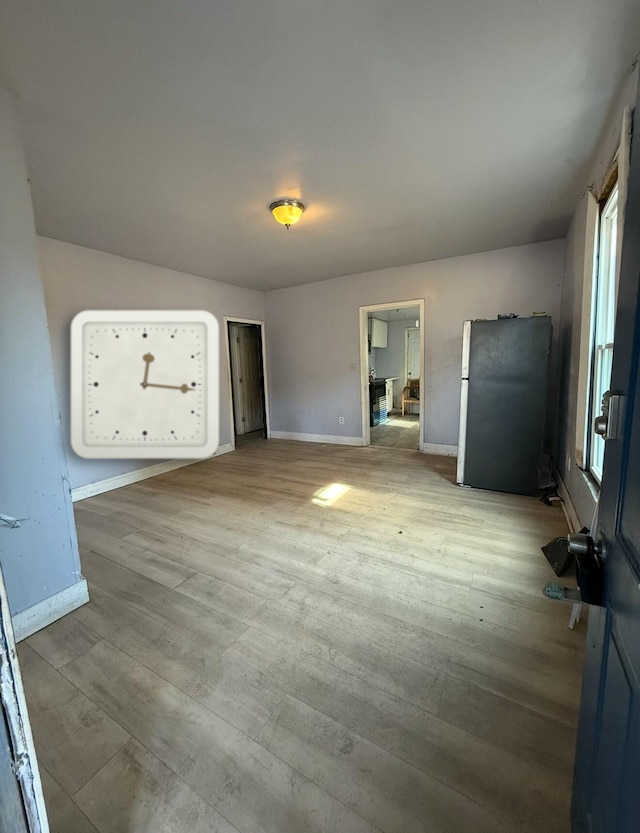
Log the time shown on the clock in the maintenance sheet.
12:16
